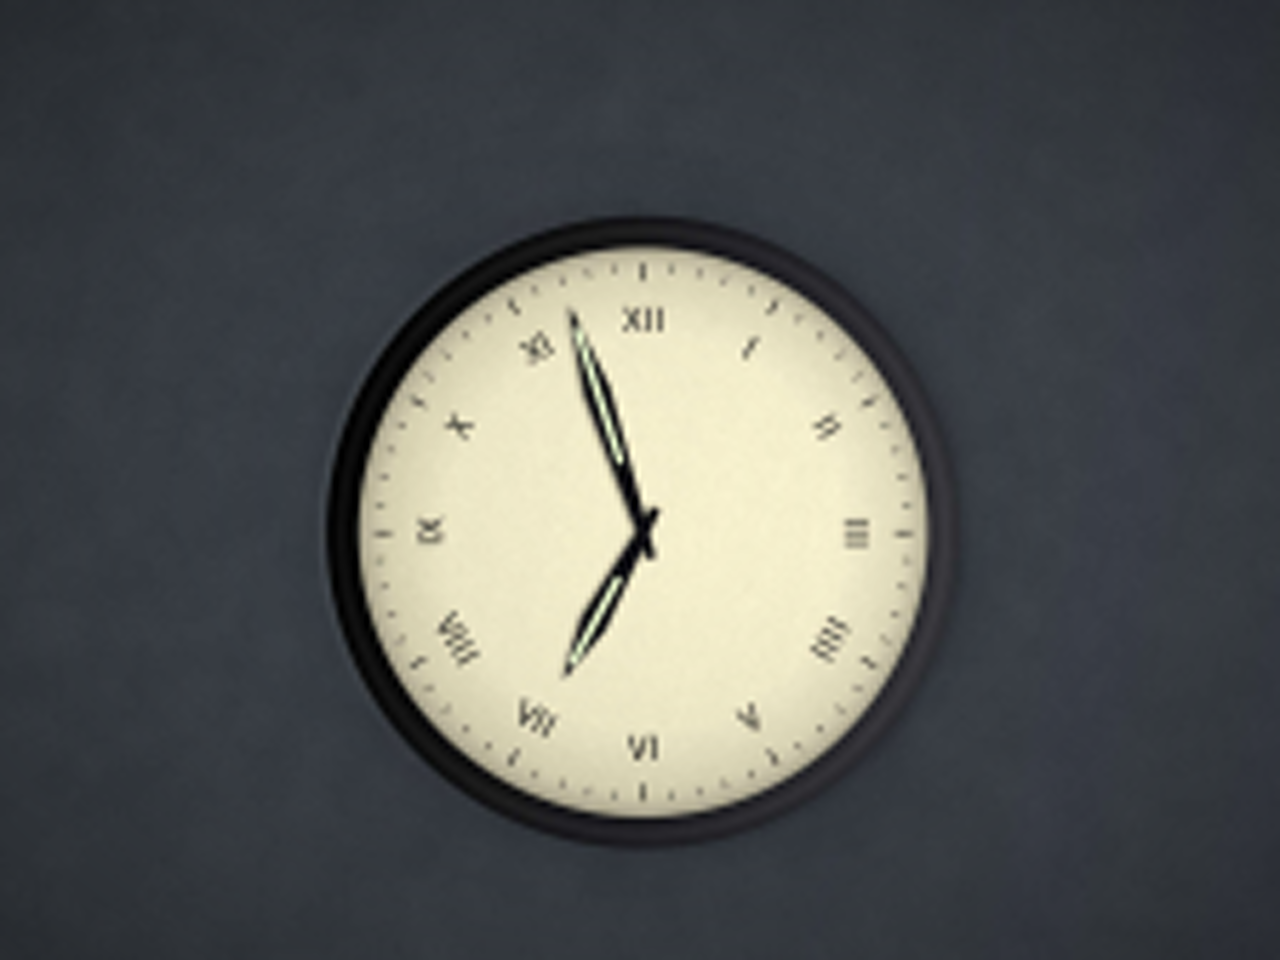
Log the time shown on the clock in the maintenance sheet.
6:57
